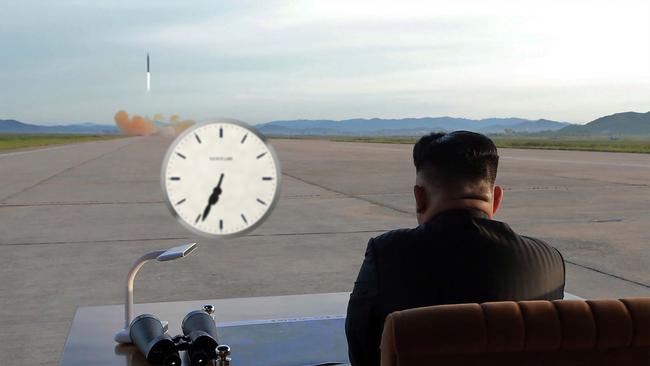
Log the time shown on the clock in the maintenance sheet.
6:34
